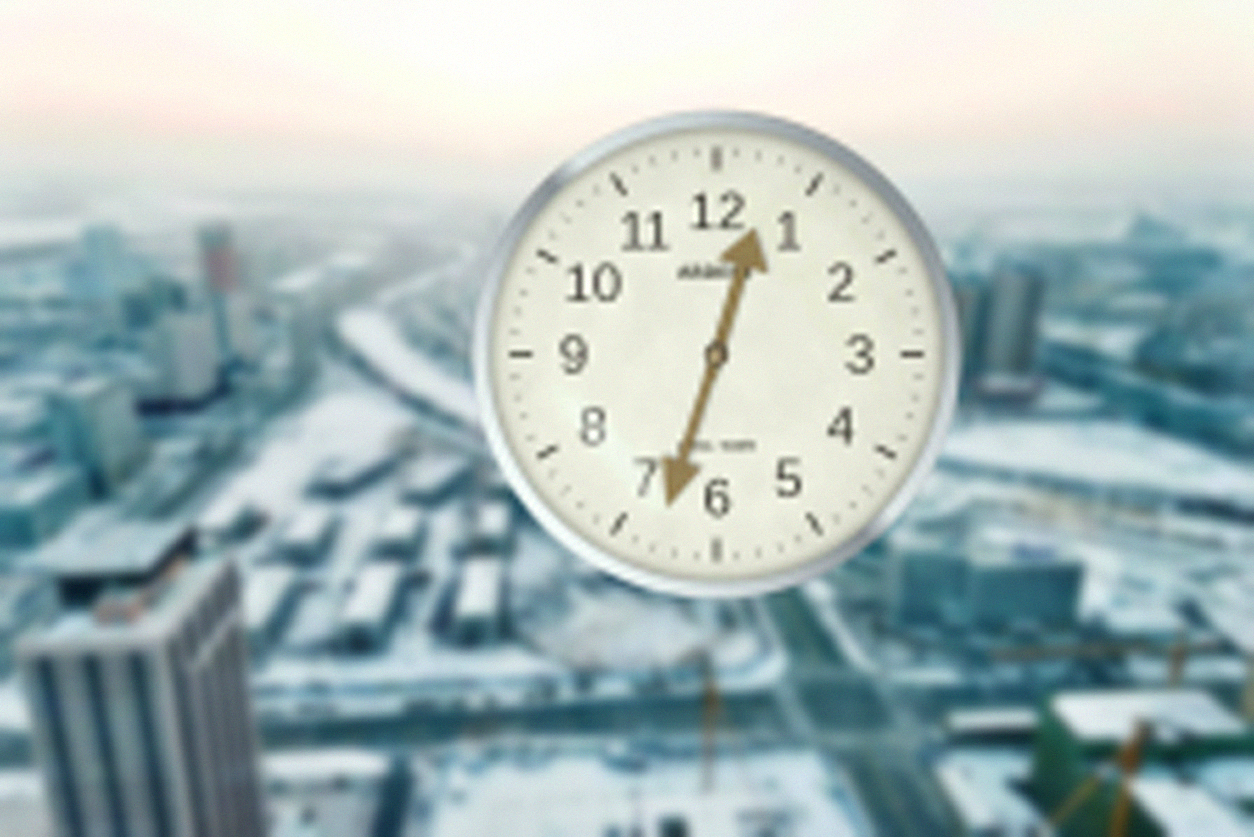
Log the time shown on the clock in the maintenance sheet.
12:33
